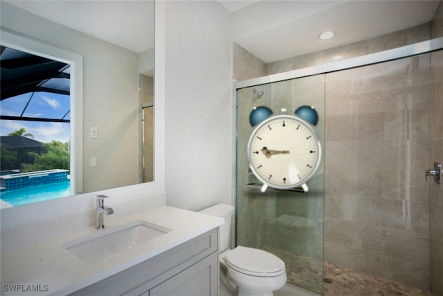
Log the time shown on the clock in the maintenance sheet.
8:46
